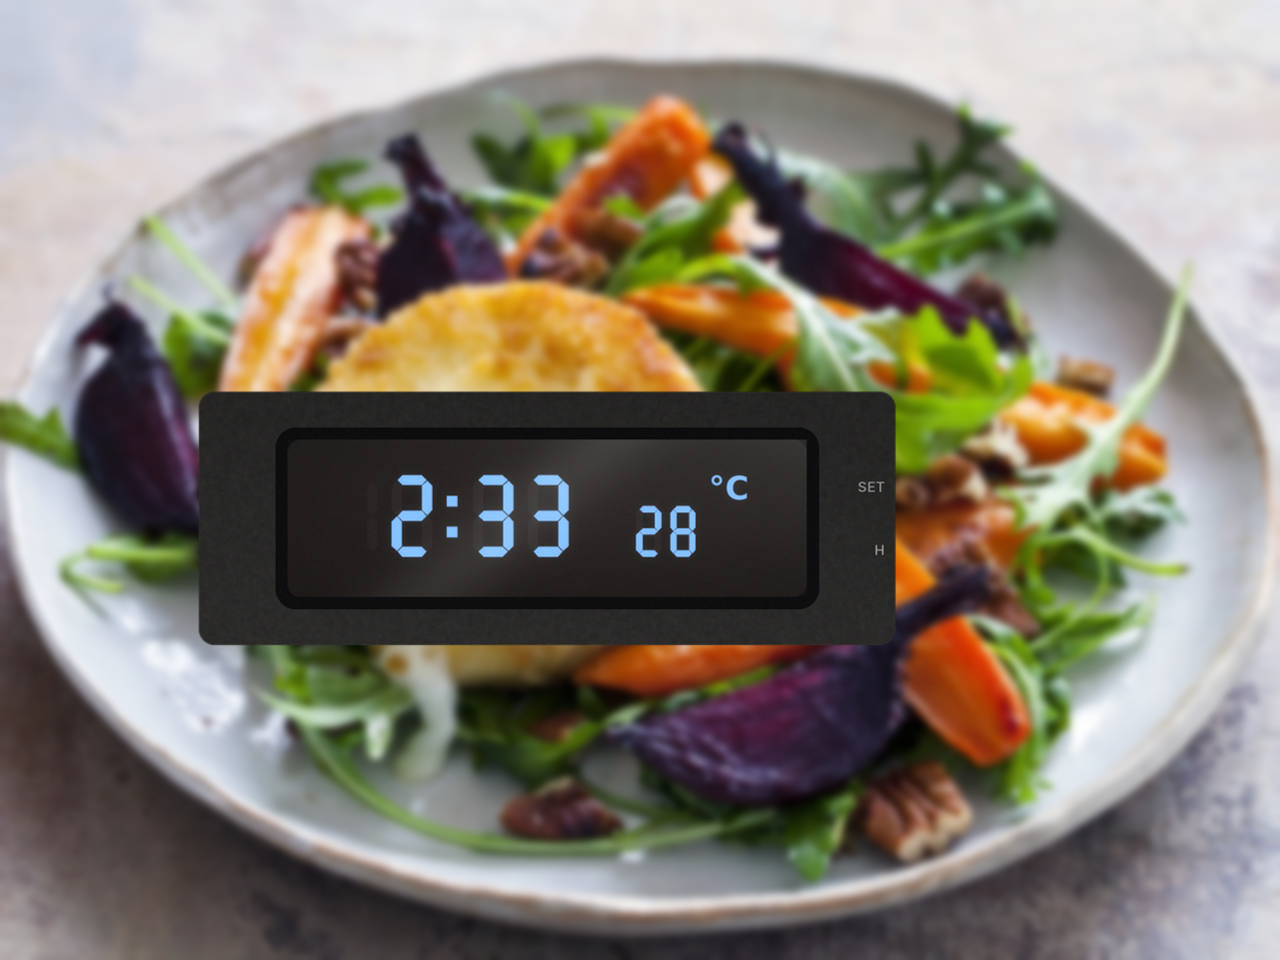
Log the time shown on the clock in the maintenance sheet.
2:33
